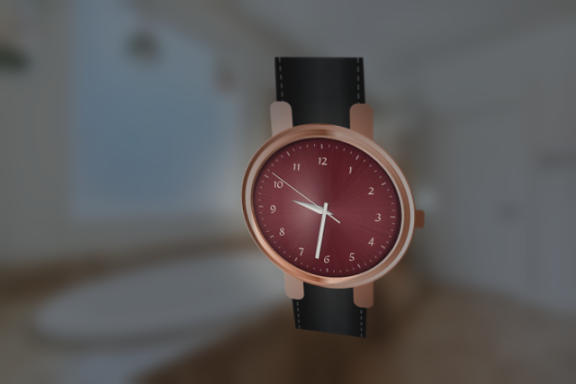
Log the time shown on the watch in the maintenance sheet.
9:31:51
